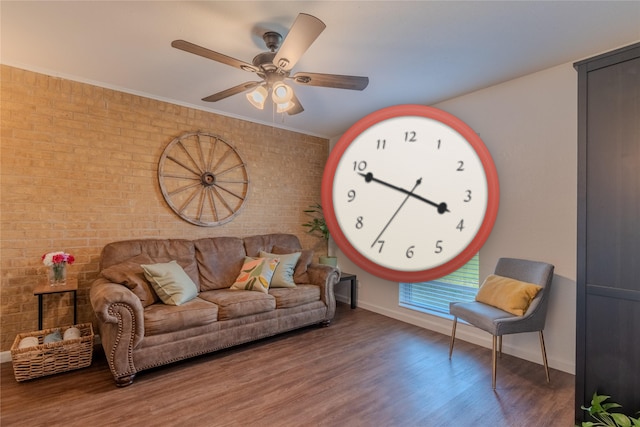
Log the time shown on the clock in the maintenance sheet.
3:48:36
